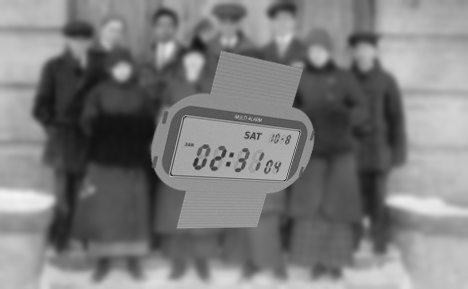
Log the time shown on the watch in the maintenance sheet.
2:31:04
